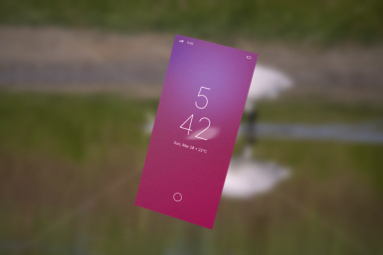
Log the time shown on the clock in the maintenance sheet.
5:42
